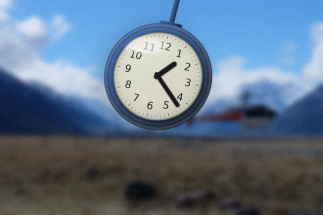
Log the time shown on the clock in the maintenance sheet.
1:22
